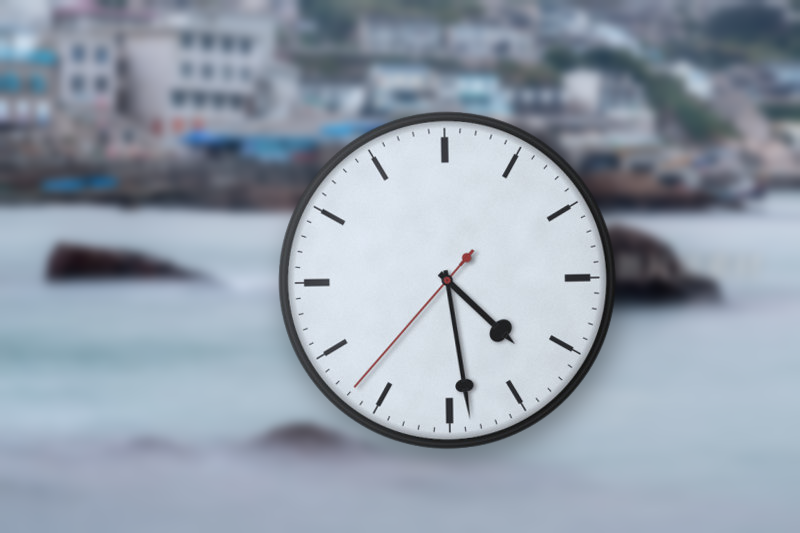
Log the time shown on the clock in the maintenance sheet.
4:28:37
